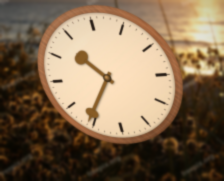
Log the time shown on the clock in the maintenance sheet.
10:36
